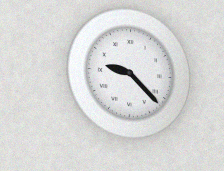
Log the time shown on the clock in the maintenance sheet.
9:22
